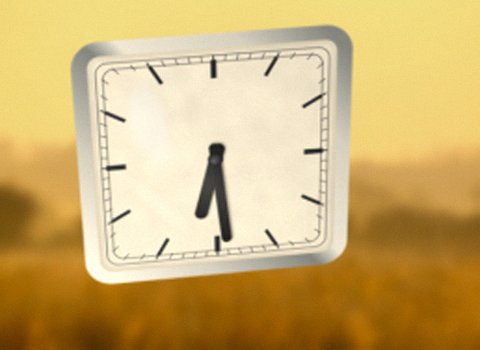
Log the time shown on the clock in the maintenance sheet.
6:29
